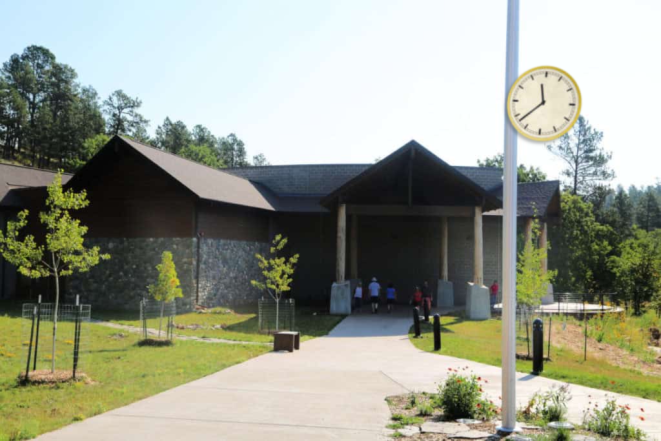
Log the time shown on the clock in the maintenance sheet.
11:38
